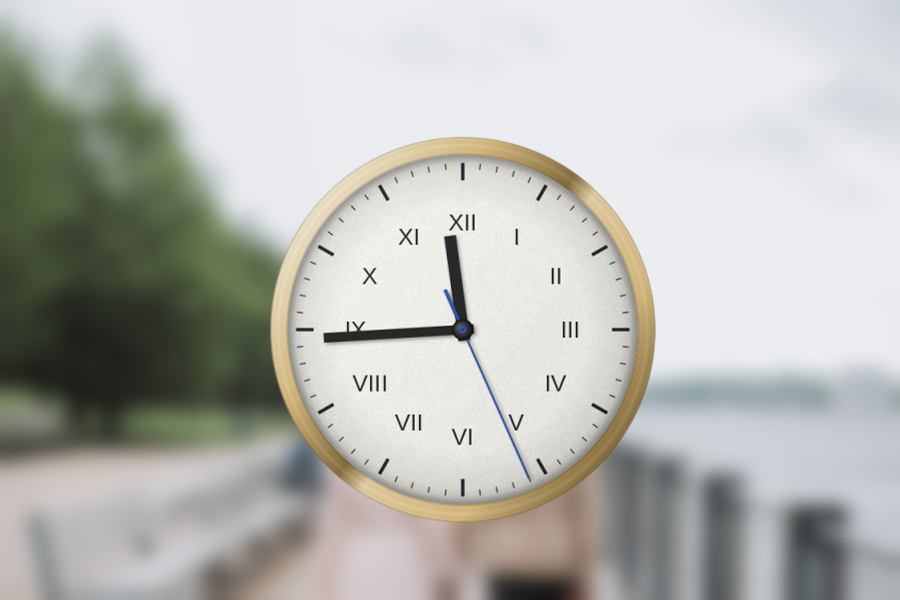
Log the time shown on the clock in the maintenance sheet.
11:44:26
